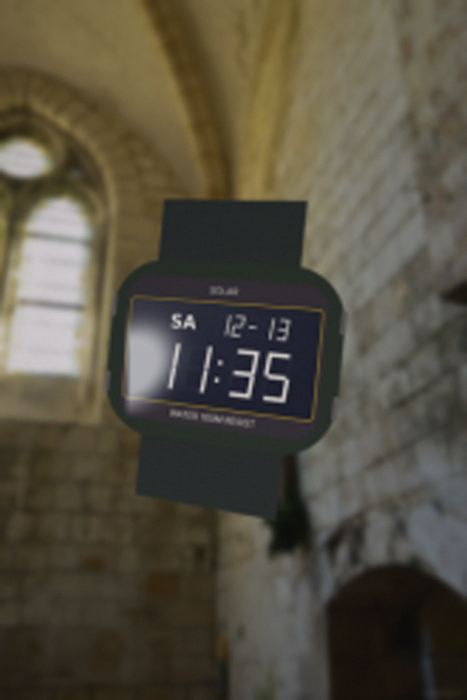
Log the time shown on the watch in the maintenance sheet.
11:35
